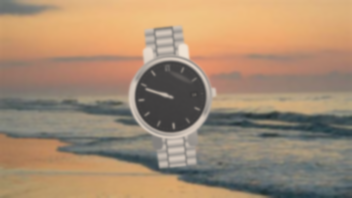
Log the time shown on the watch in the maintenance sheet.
9:49
